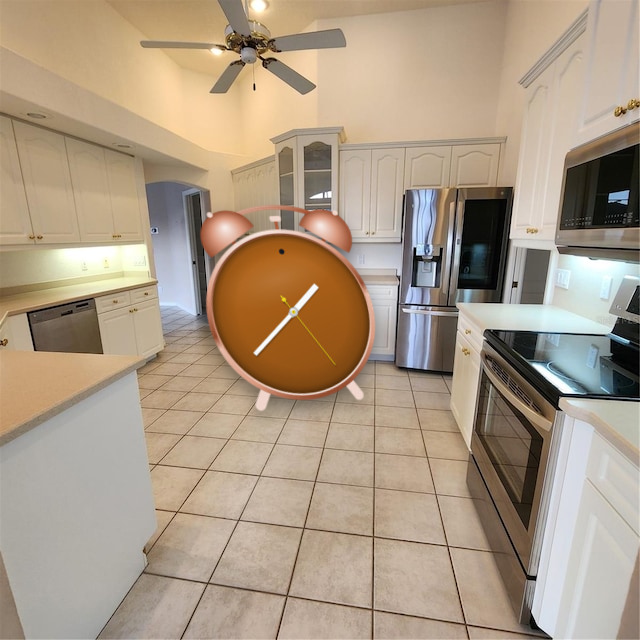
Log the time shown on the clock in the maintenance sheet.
1:38:25
